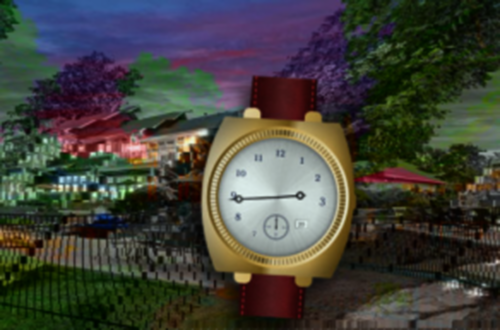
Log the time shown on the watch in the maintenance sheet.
2:44
